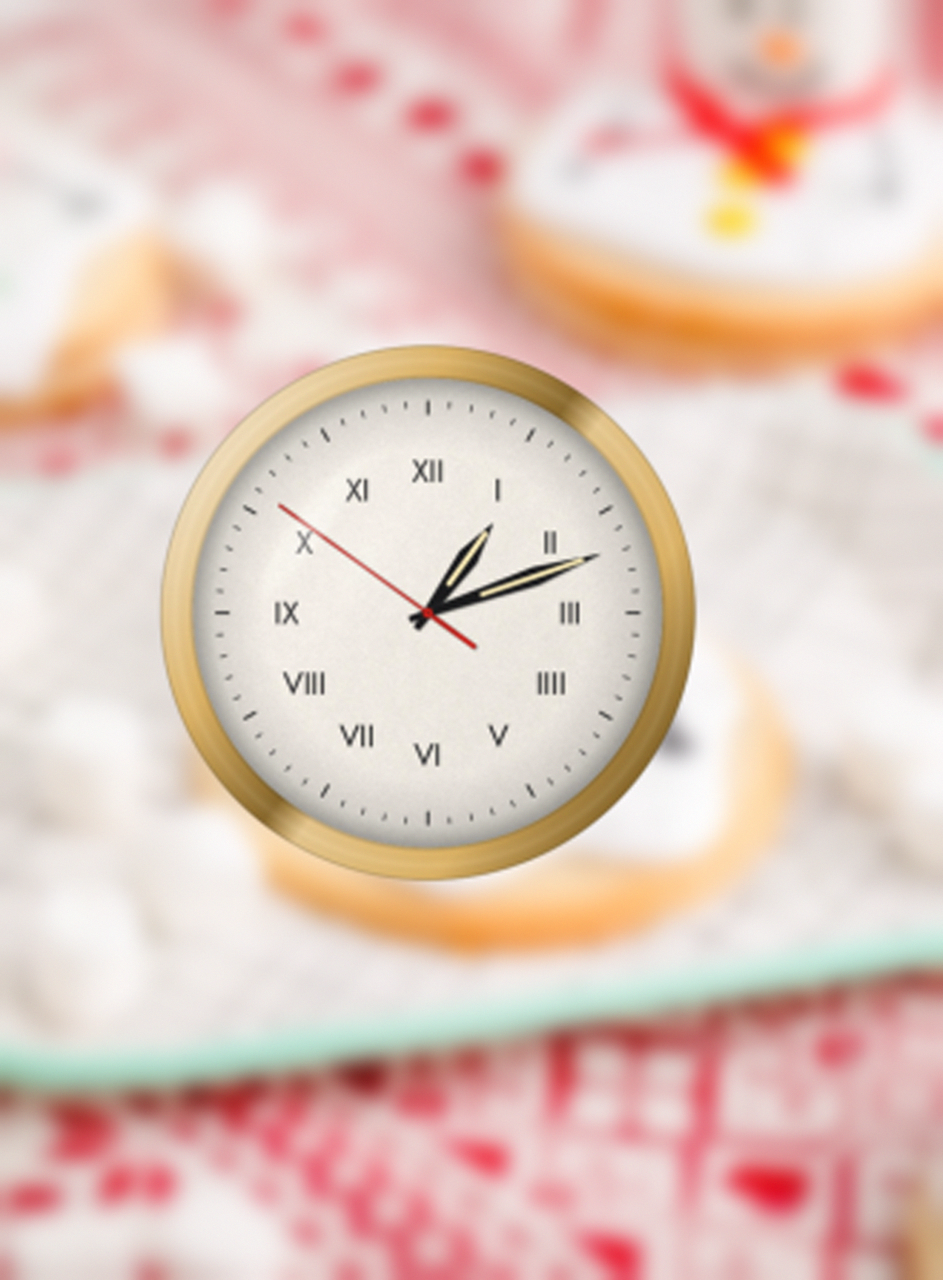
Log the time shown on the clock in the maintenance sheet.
1:11:51
